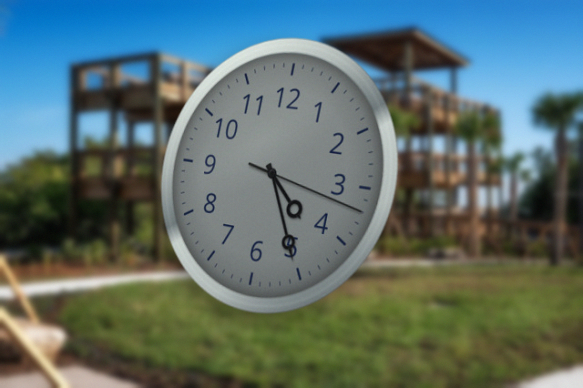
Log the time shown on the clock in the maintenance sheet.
4:25:17
